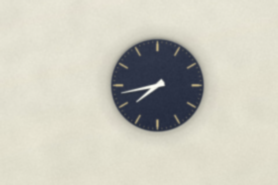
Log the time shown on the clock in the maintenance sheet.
7:43
